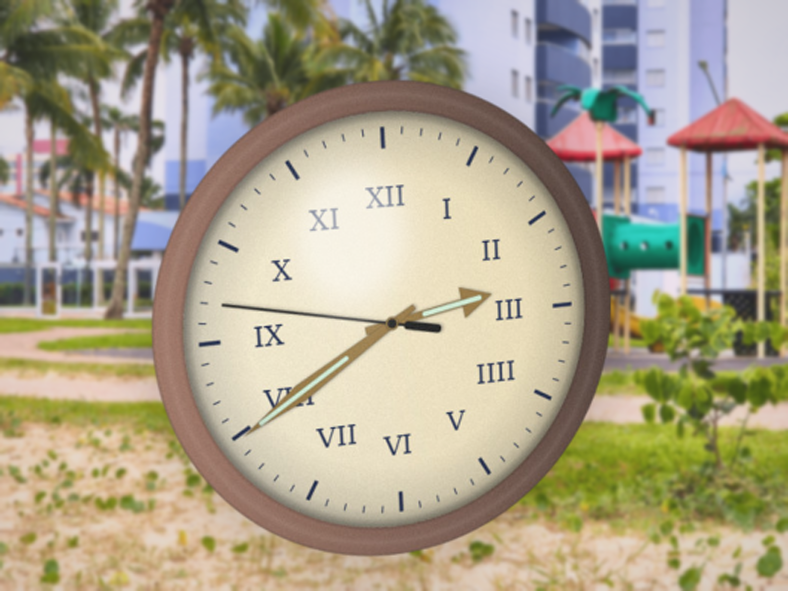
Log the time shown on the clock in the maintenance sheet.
2:39:47
